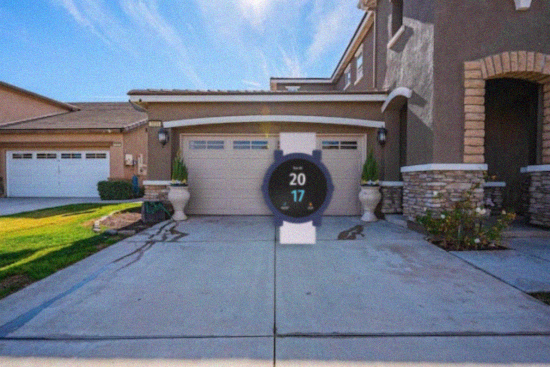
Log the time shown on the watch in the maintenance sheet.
20:17
